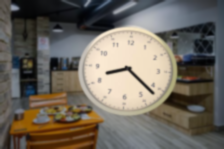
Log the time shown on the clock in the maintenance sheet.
8:22
